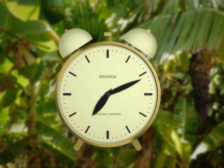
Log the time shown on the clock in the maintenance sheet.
7:11
